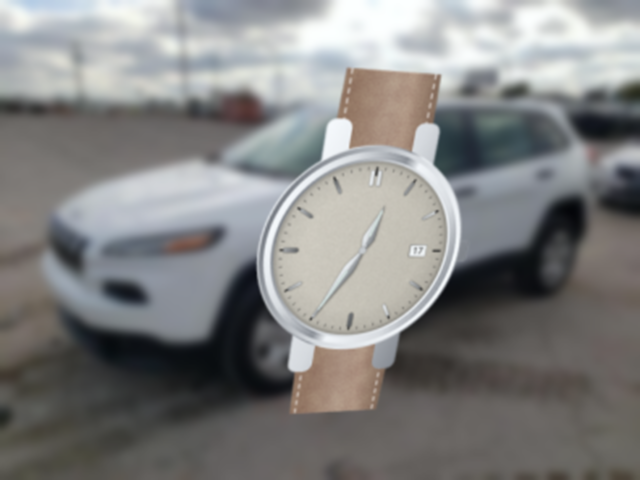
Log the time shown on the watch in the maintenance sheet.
12:35
